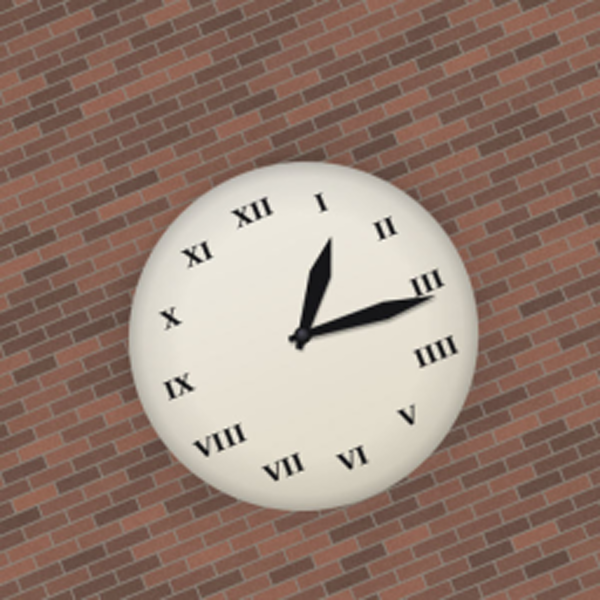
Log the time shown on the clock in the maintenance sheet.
1:16
